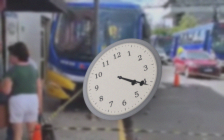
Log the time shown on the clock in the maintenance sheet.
4:21
